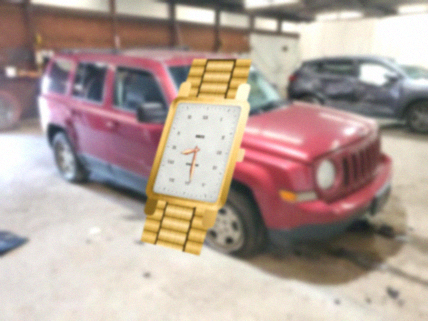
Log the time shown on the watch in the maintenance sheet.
8:29
